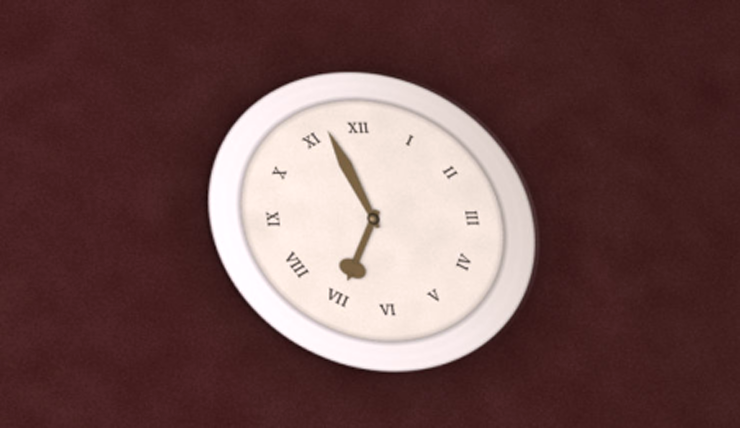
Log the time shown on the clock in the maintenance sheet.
6:57
